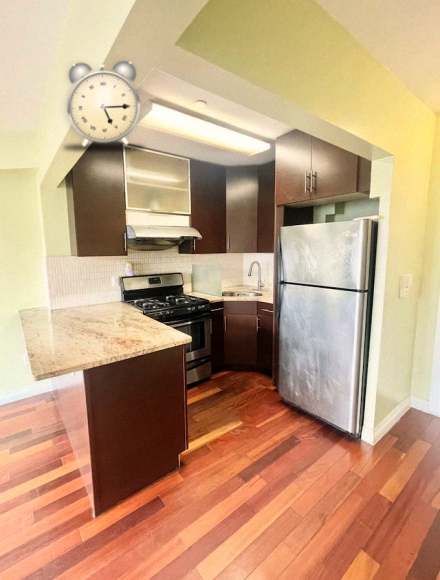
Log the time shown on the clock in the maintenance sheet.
5:15
